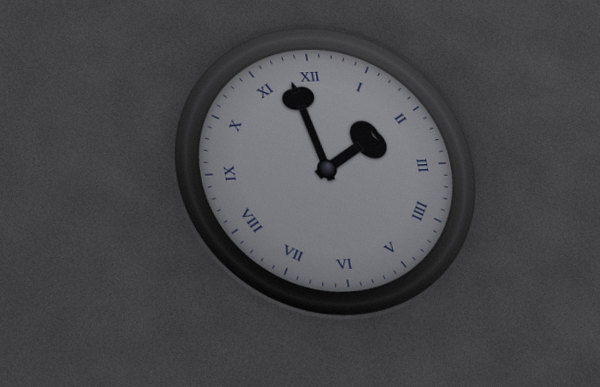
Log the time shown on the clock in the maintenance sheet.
1:58
